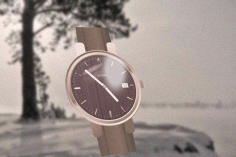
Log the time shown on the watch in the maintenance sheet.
4:53
